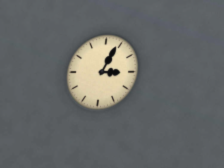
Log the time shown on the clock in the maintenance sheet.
3:04
